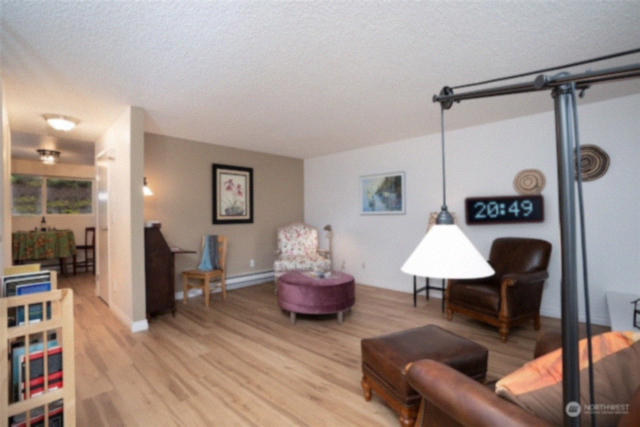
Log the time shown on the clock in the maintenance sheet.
20:49
